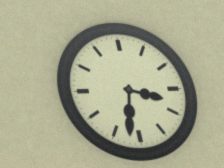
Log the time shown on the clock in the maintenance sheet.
3:32
